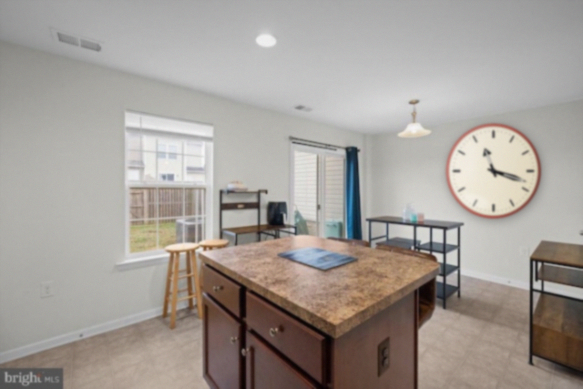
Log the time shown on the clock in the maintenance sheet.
11:18
